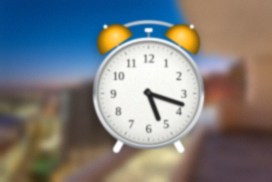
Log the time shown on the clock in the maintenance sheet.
5:18
